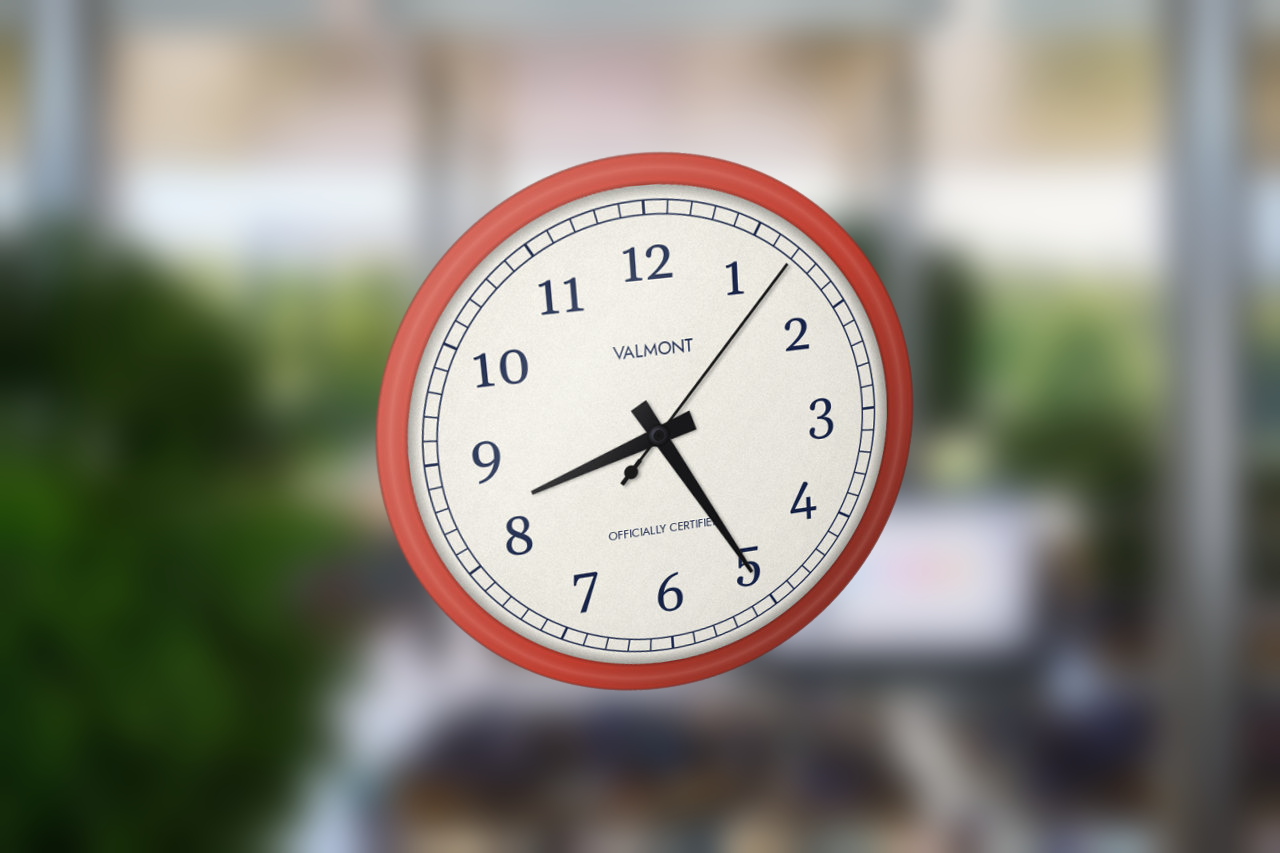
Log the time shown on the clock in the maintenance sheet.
8:25:07
